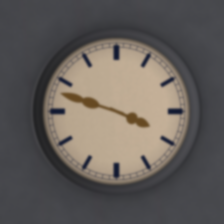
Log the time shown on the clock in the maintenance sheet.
3:48
